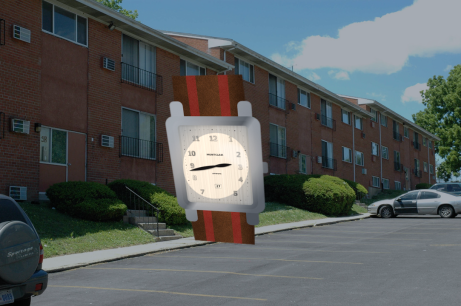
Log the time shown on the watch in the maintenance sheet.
2:43
